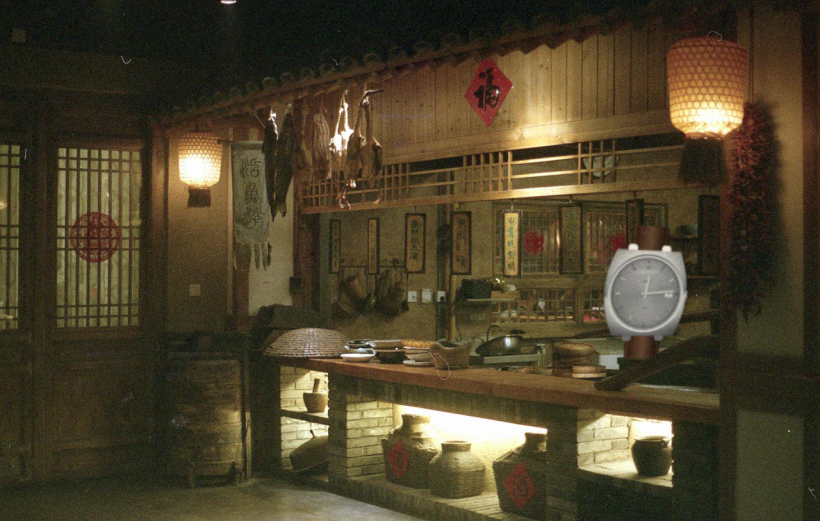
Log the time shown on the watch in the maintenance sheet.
12:14
